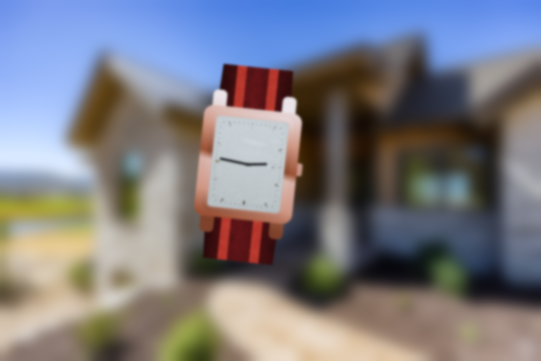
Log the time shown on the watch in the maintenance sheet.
2:46
